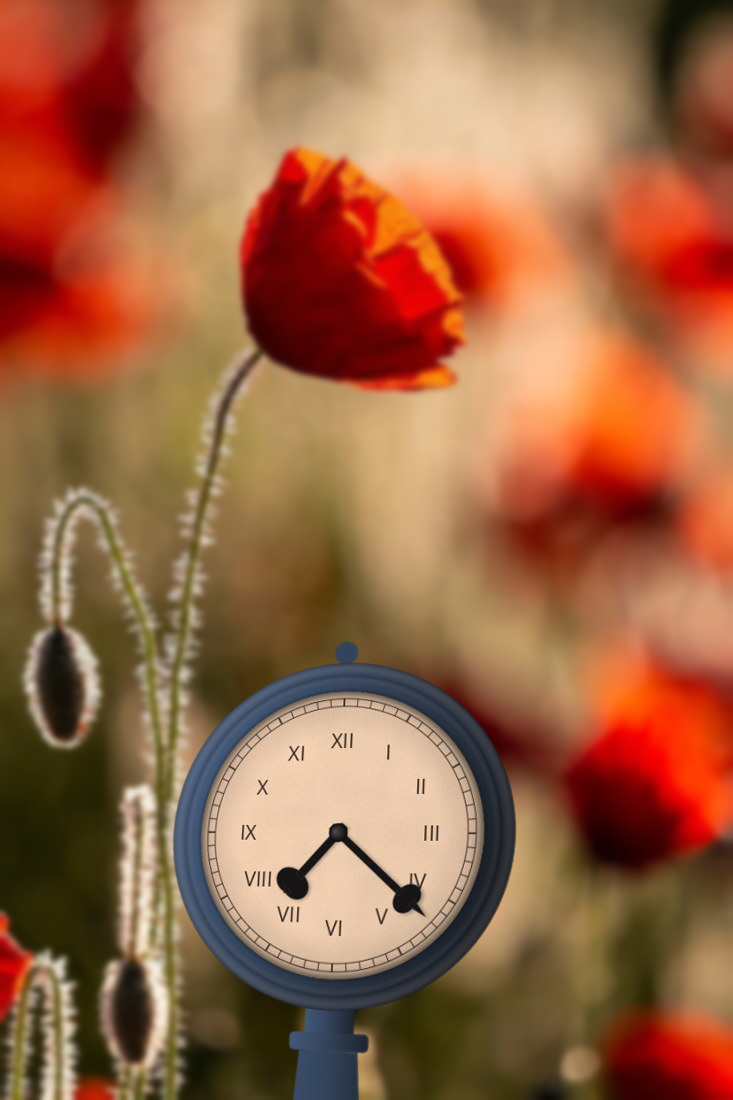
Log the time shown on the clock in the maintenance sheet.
7:22
